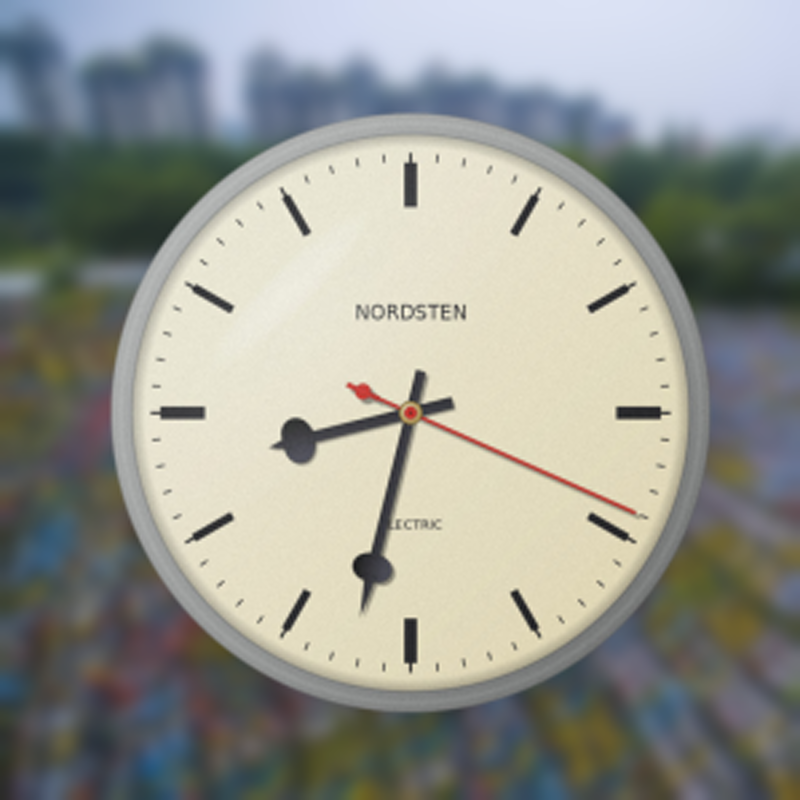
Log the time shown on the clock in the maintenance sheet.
8:32:19
